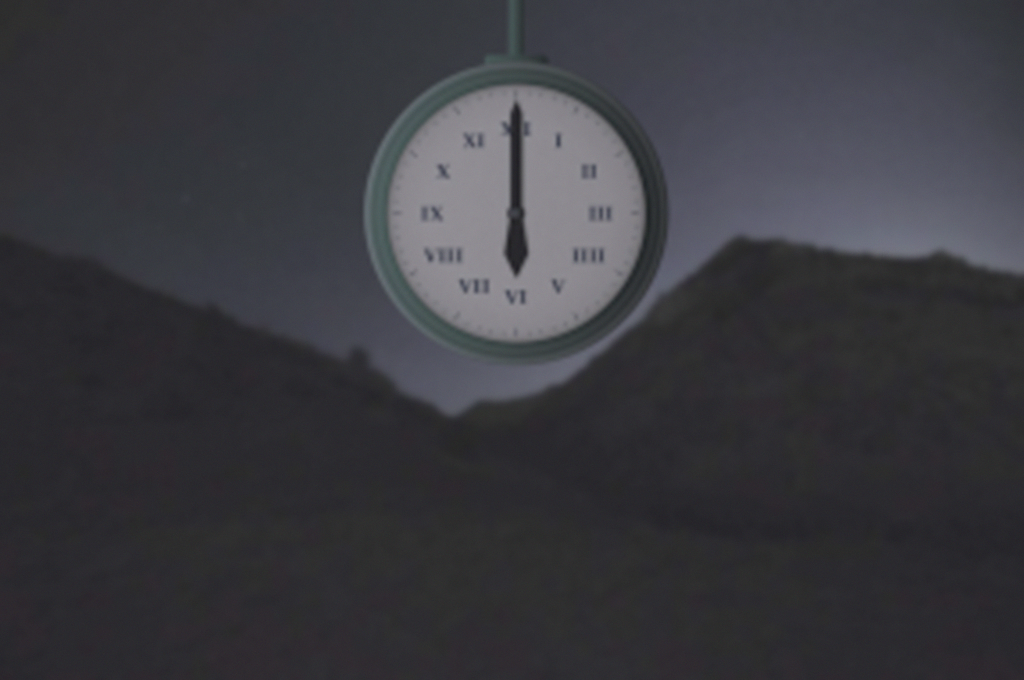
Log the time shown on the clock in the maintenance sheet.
6:00
